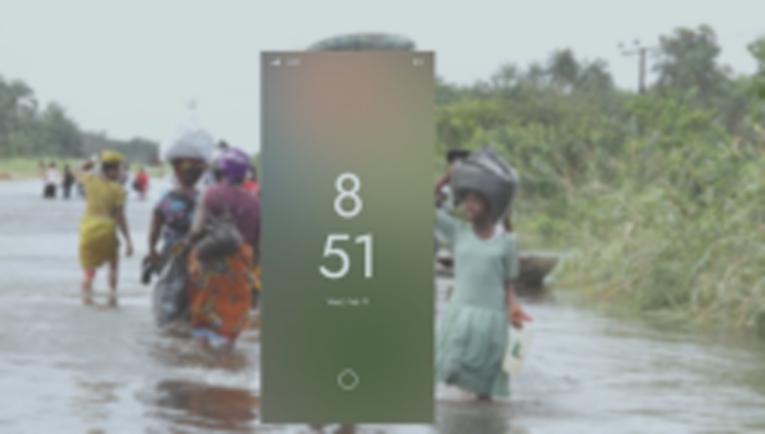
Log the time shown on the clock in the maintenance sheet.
8:51
